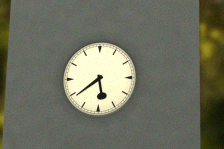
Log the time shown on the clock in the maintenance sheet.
5:39
